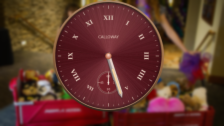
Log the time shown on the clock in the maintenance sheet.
5:27
